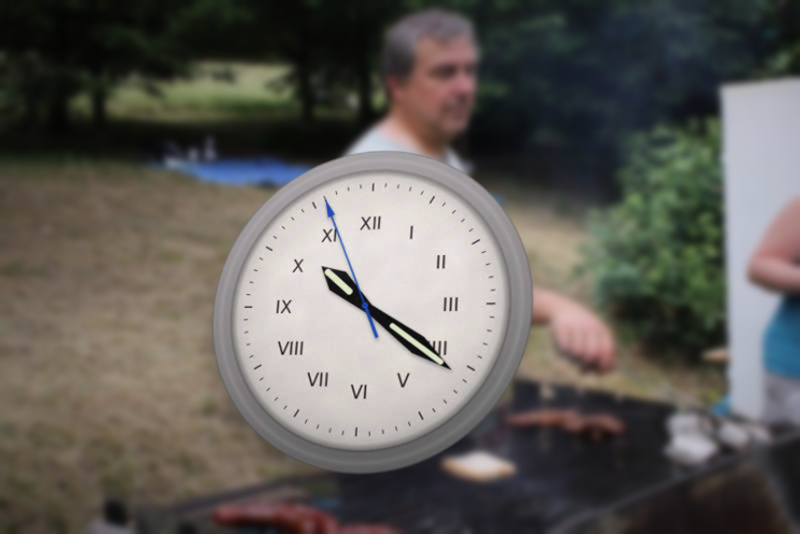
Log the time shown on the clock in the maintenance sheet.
10:20:56
